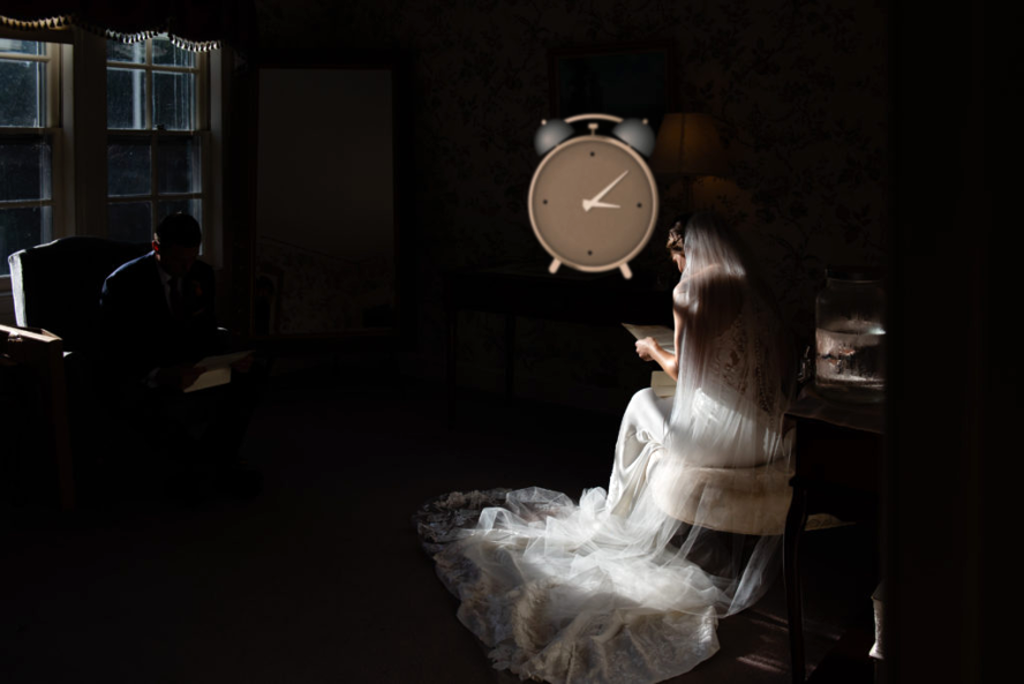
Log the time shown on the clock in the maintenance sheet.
3:08
